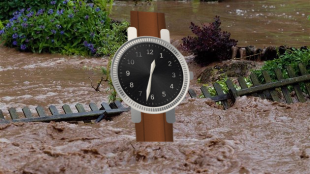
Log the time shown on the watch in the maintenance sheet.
12:32
